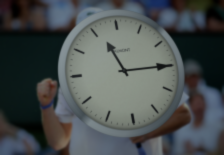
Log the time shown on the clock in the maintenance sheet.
11:15
